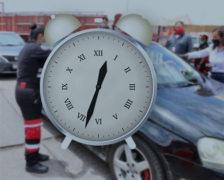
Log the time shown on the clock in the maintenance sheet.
12:33
